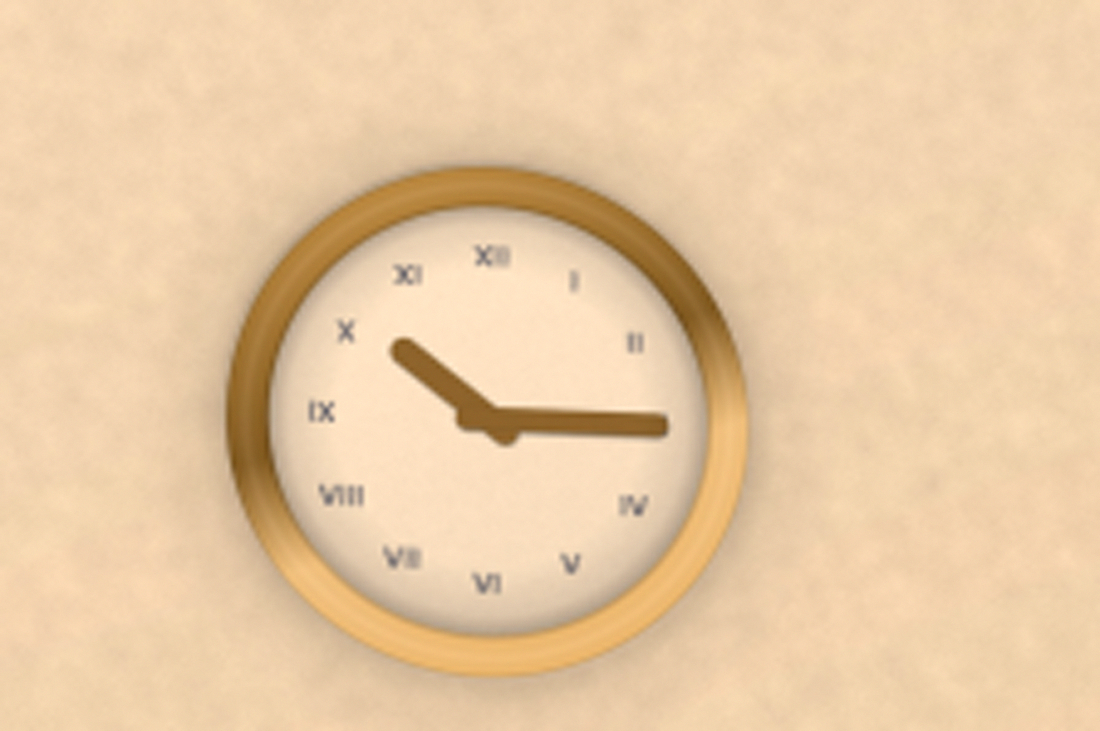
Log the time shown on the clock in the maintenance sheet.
10:15
